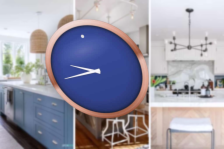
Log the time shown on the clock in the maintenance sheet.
9:44
